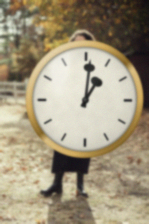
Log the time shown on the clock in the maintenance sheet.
1:01
